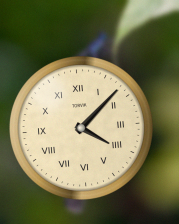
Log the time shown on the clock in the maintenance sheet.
4:08
